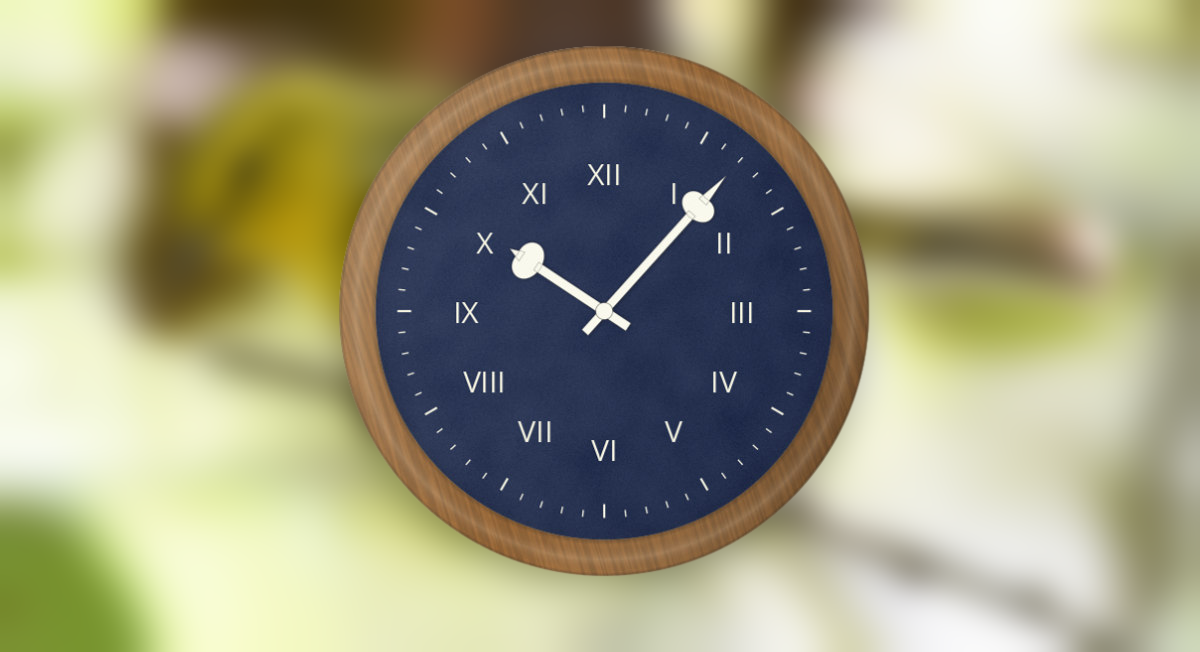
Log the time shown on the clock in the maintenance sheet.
10:07
